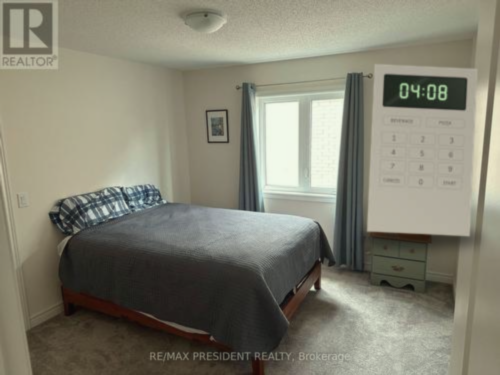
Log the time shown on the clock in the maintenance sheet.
4:08
